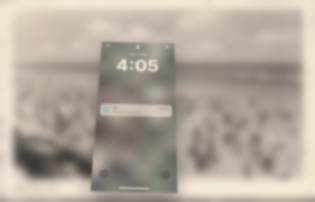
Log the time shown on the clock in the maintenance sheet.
4:05
